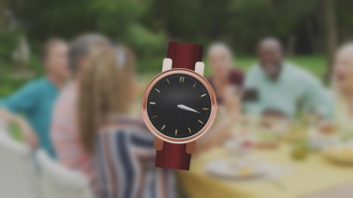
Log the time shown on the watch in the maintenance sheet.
3:17
